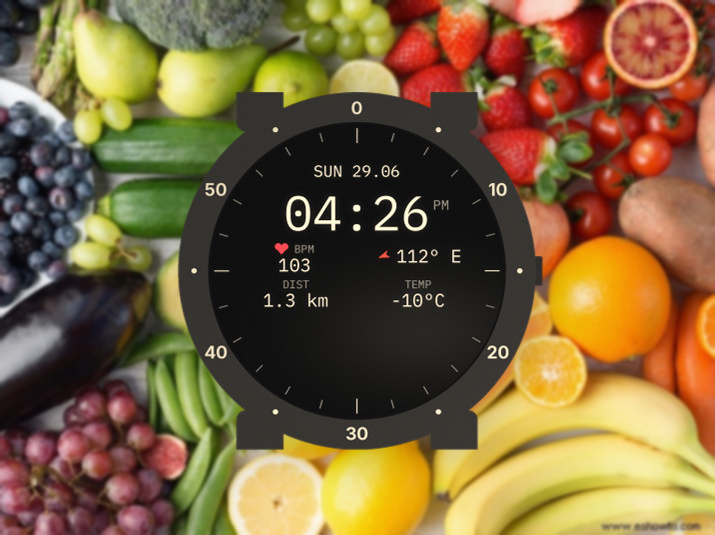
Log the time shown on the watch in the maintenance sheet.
4:26
